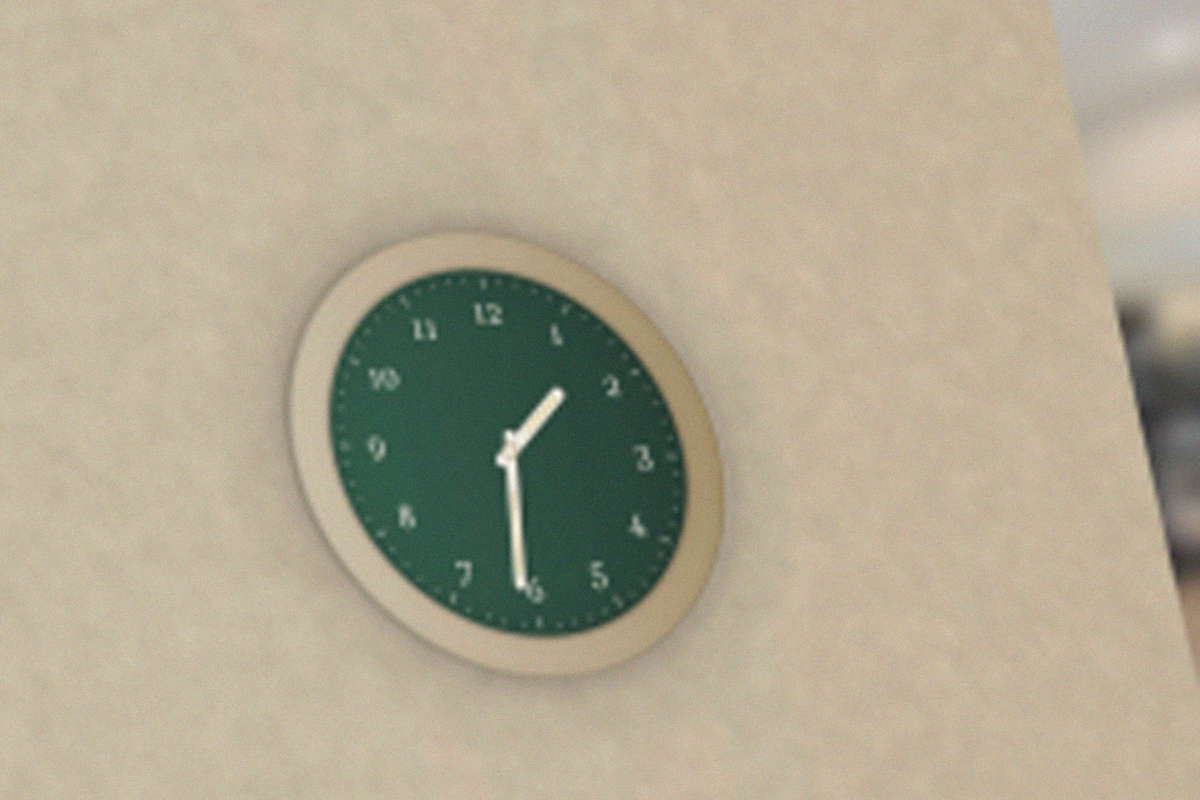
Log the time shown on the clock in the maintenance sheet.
1:31
